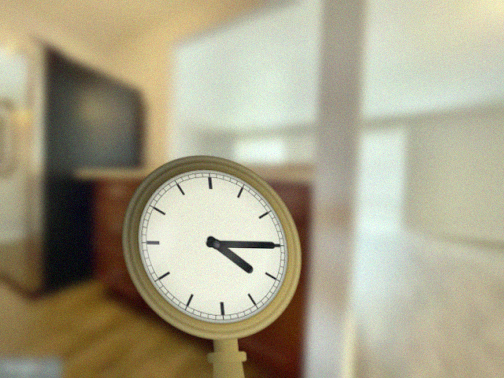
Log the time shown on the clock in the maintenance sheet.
4:15
